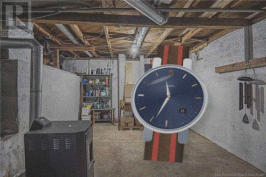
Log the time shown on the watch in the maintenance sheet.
11:34
